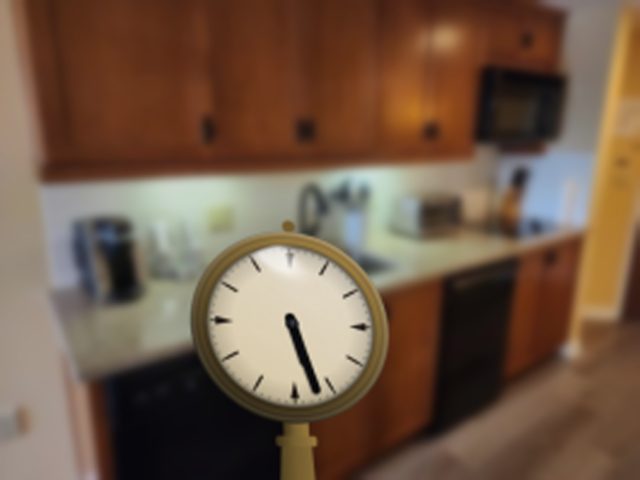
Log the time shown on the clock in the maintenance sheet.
5:27
